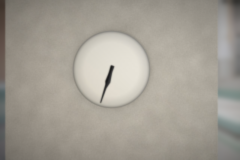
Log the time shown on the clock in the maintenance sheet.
6:33
